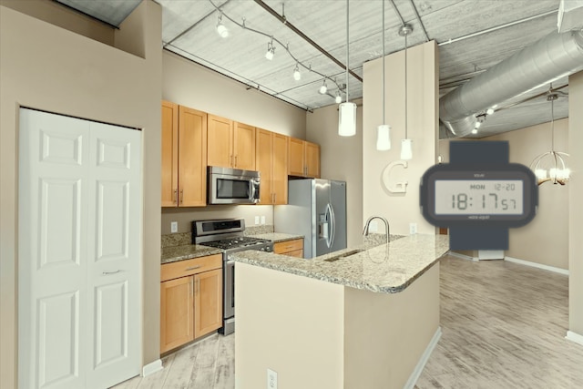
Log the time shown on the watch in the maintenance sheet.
18:17:57
